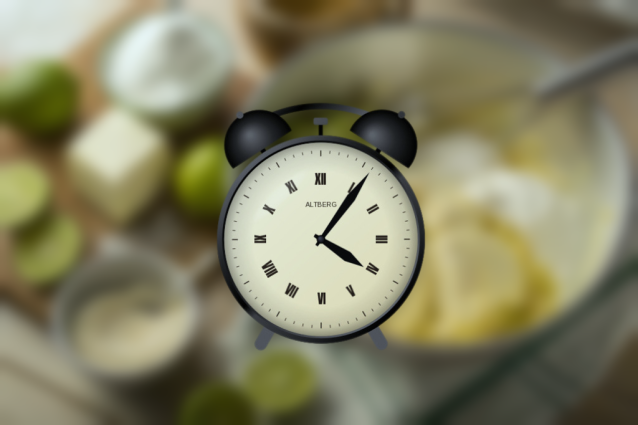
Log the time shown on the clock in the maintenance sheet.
4:06
